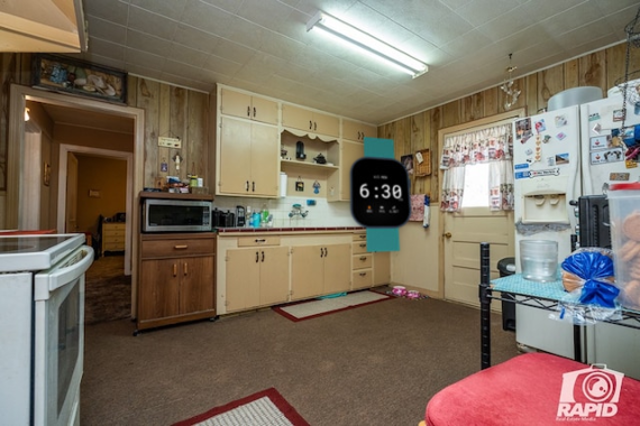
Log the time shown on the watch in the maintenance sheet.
6:30
